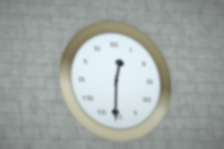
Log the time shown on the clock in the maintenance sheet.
12:31
